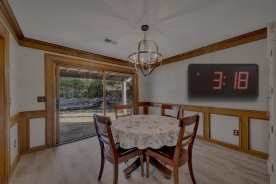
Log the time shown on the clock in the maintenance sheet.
3:18
